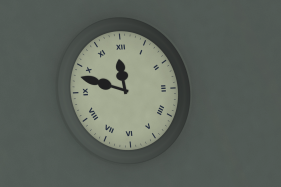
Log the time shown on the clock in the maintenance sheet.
11:48
